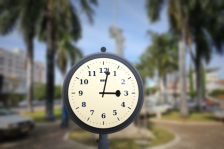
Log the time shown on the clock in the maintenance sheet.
3:02
